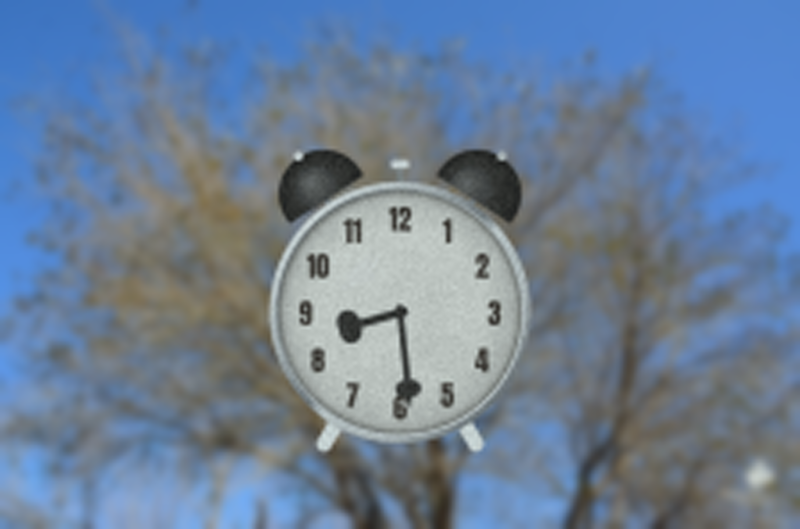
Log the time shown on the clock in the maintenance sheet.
8:29
